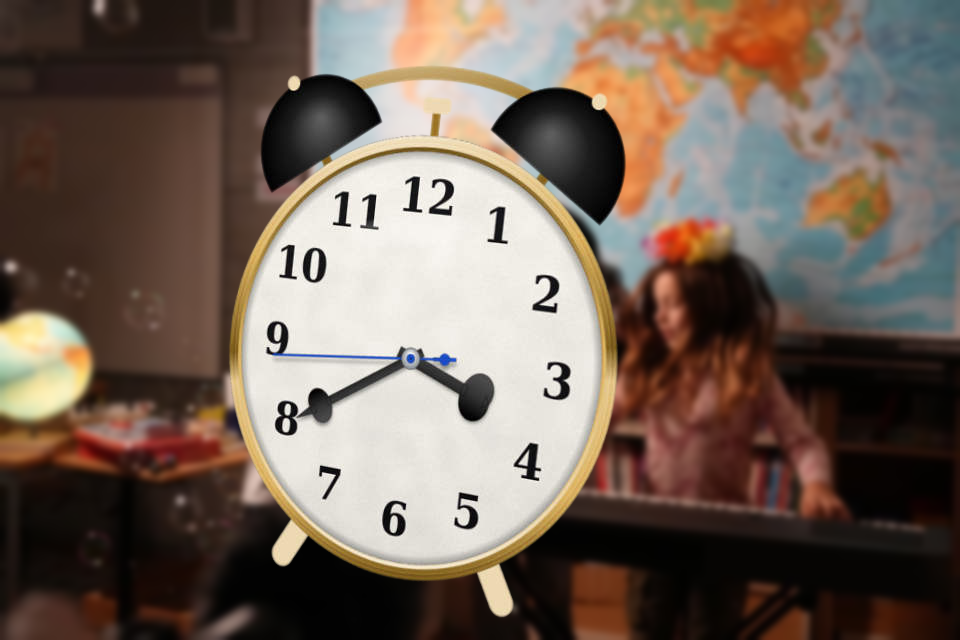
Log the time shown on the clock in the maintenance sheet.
3:39:44
